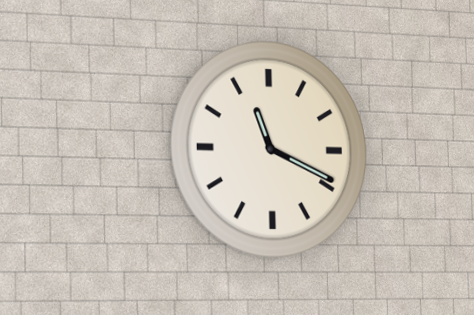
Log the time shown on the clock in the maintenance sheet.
11:19
